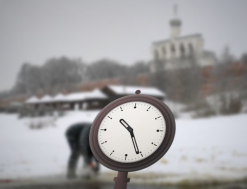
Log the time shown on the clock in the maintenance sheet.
10:26
